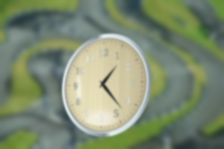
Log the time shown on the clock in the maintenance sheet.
1:23
